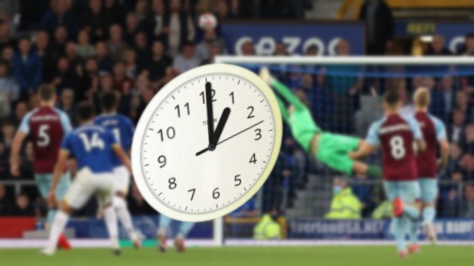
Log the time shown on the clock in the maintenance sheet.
1:00:13
